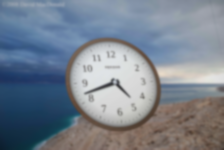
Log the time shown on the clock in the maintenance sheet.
4:42
